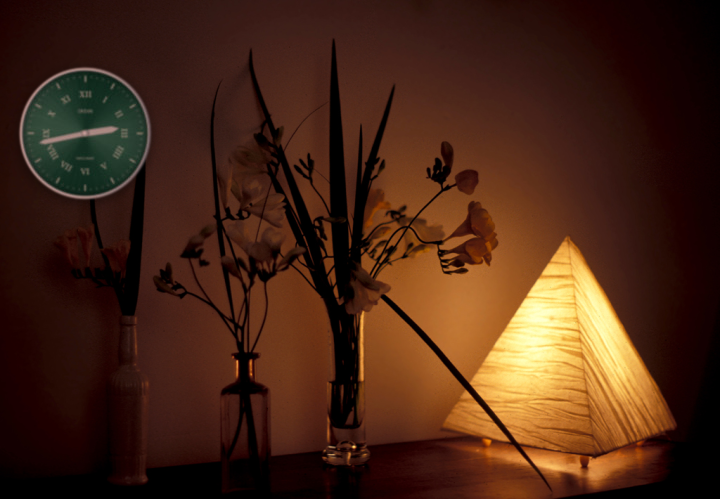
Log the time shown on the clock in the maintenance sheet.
2:43
